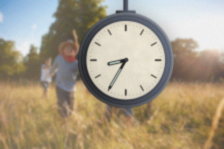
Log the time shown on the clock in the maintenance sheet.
8:35
